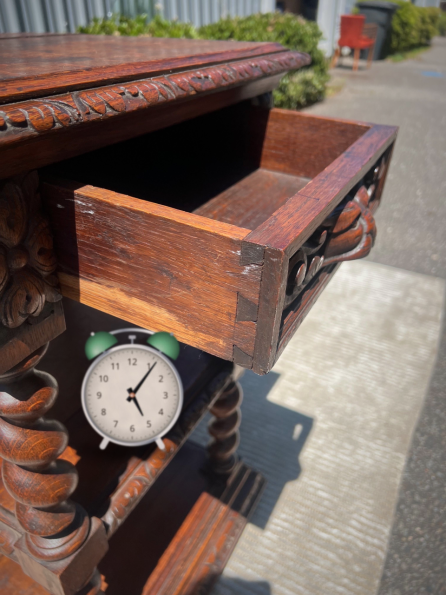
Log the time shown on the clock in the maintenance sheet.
5:06
